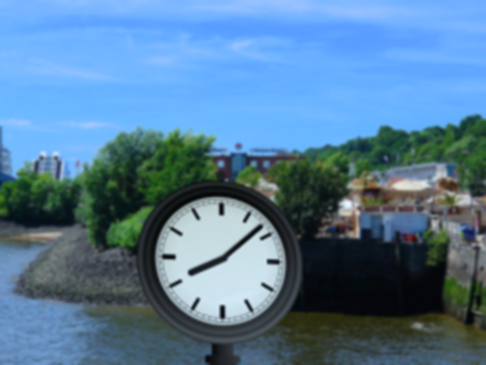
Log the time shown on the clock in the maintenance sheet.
8:08
